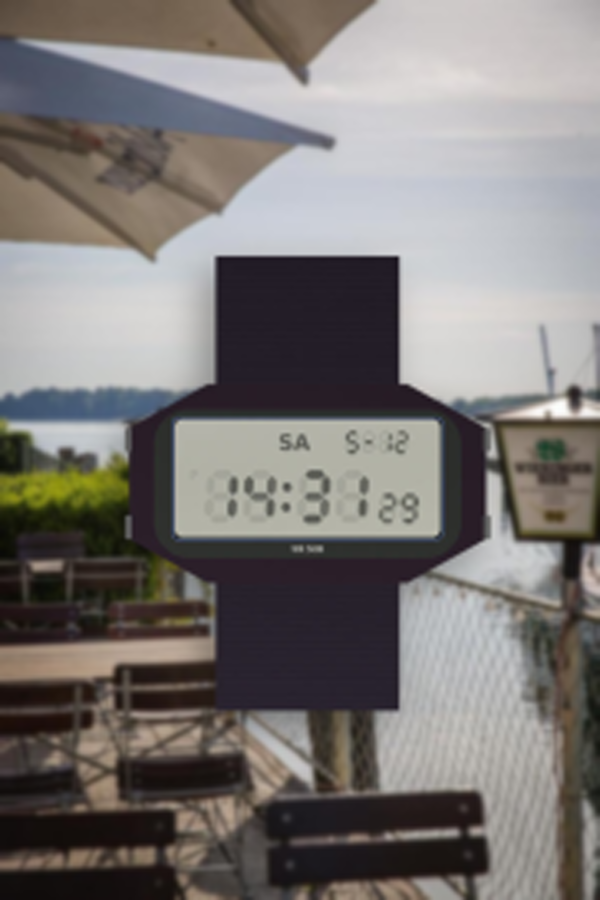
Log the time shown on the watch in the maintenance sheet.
14:31:29
